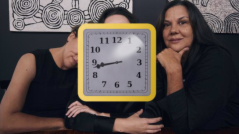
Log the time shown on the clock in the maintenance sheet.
8:43
